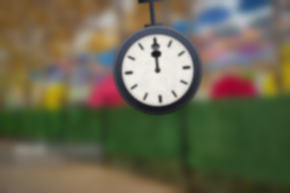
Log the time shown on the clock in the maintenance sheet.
12:00
